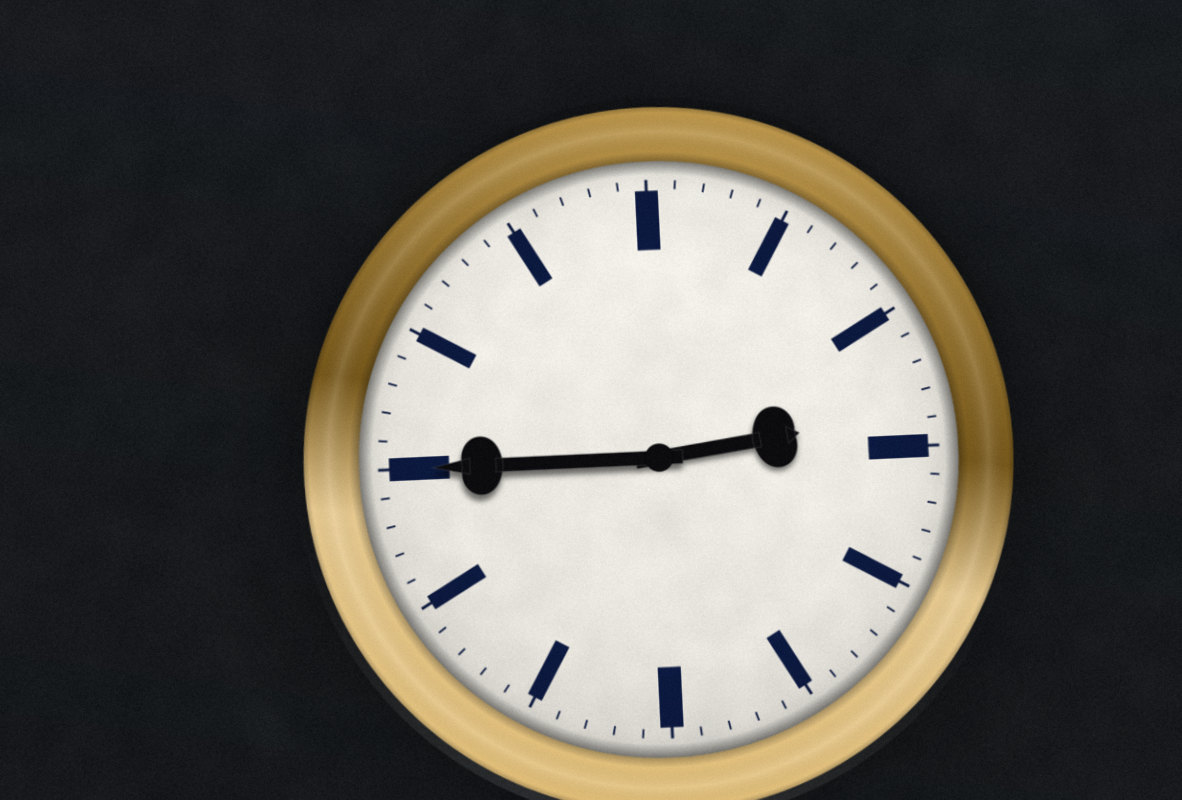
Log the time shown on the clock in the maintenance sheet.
2:45
